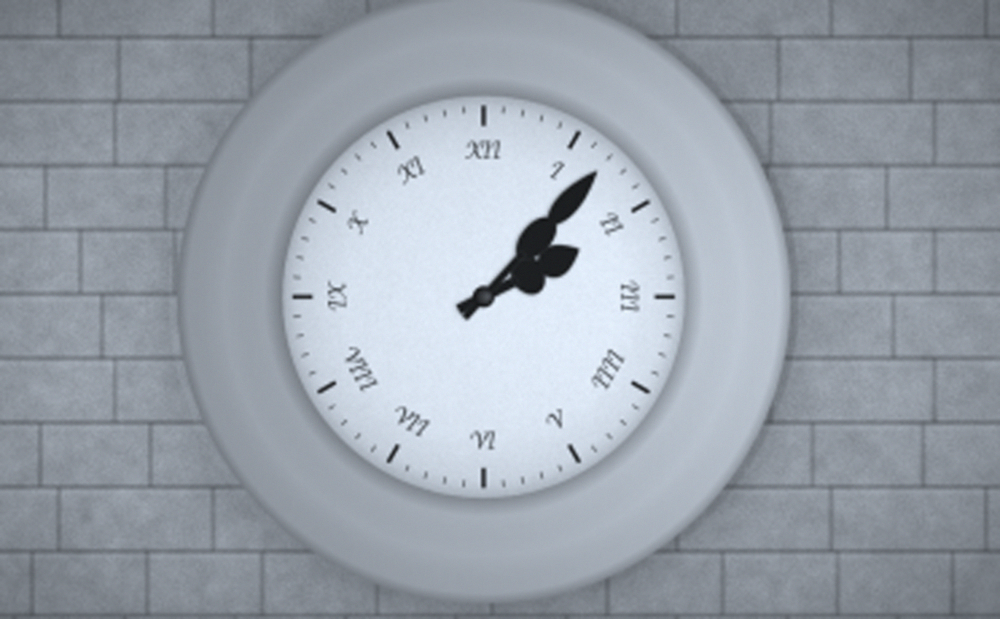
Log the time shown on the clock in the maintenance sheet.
2:07
